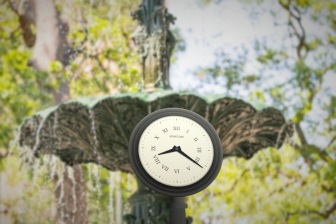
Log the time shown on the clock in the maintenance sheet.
8:21
